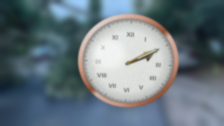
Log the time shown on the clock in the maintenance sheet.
2:10
